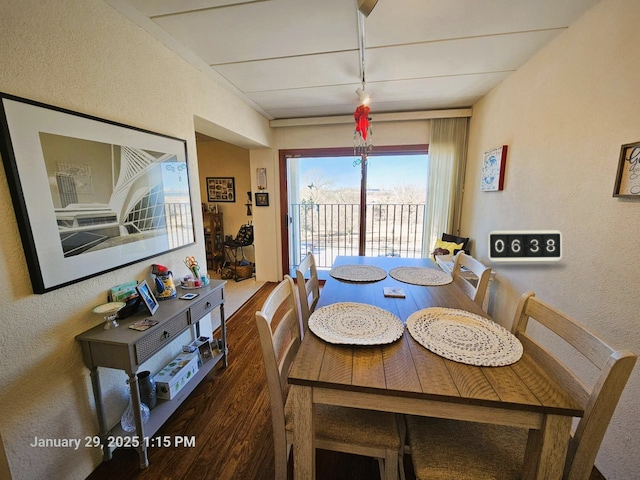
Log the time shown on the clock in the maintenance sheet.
6:38
